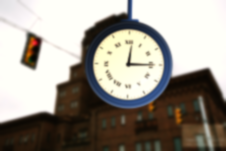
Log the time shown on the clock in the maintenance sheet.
12:15
